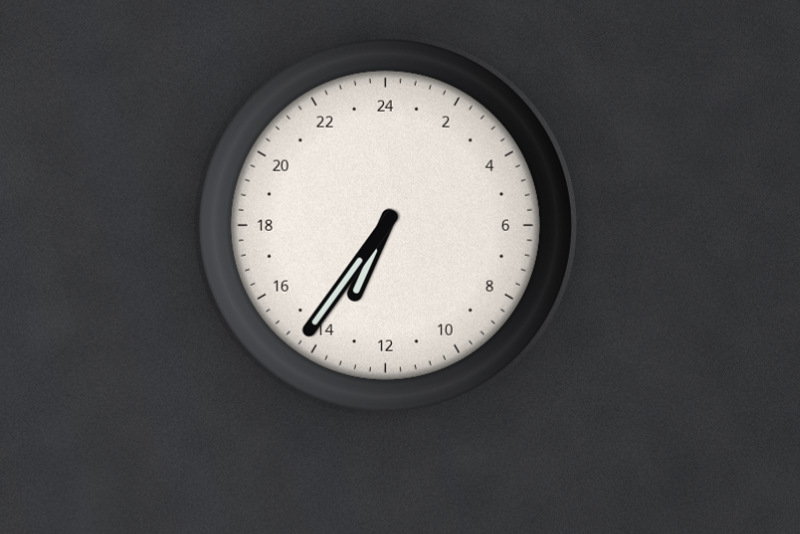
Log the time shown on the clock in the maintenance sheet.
13:36
